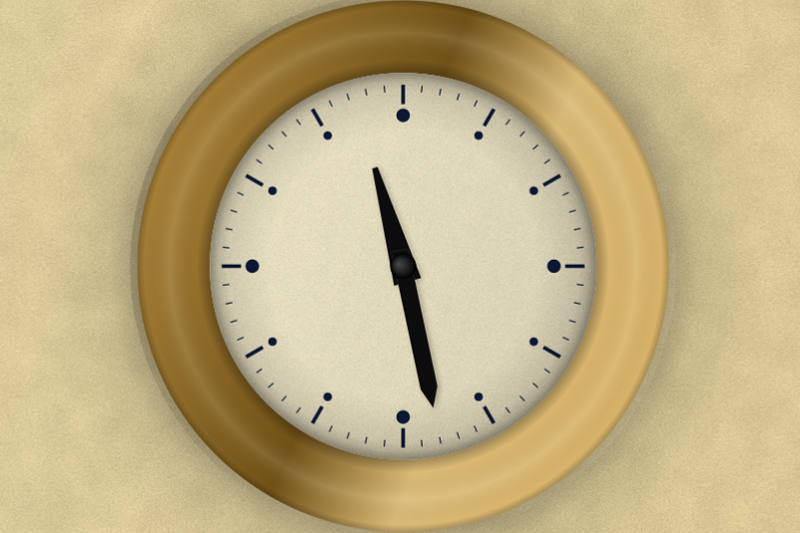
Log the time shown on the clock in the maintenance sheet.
11:28
